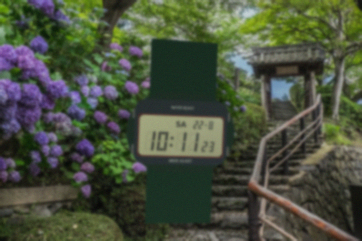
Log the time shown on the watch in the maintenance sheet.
10:11
